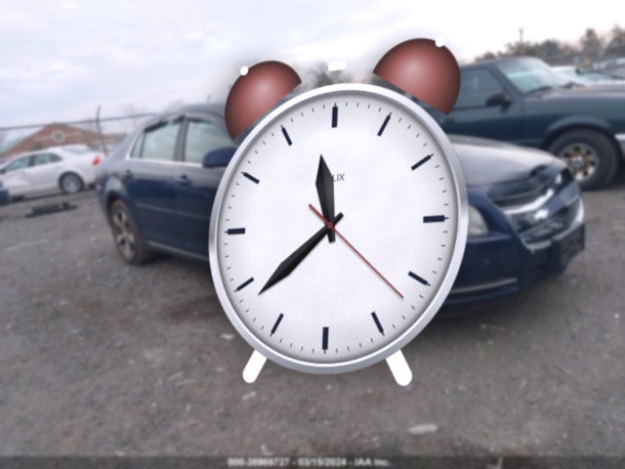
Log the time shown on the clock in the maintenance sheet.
11:38:22
